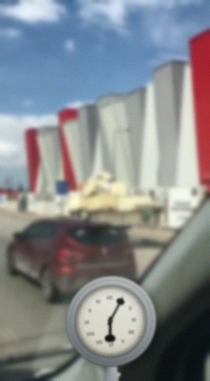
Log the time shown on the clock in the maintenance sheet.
6:05
